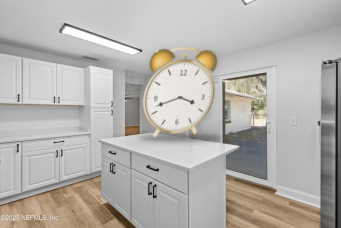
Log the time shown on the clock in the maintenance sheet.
3:42
